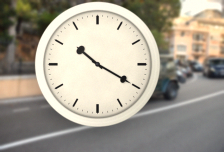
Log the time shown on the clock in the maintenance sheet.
10:20
